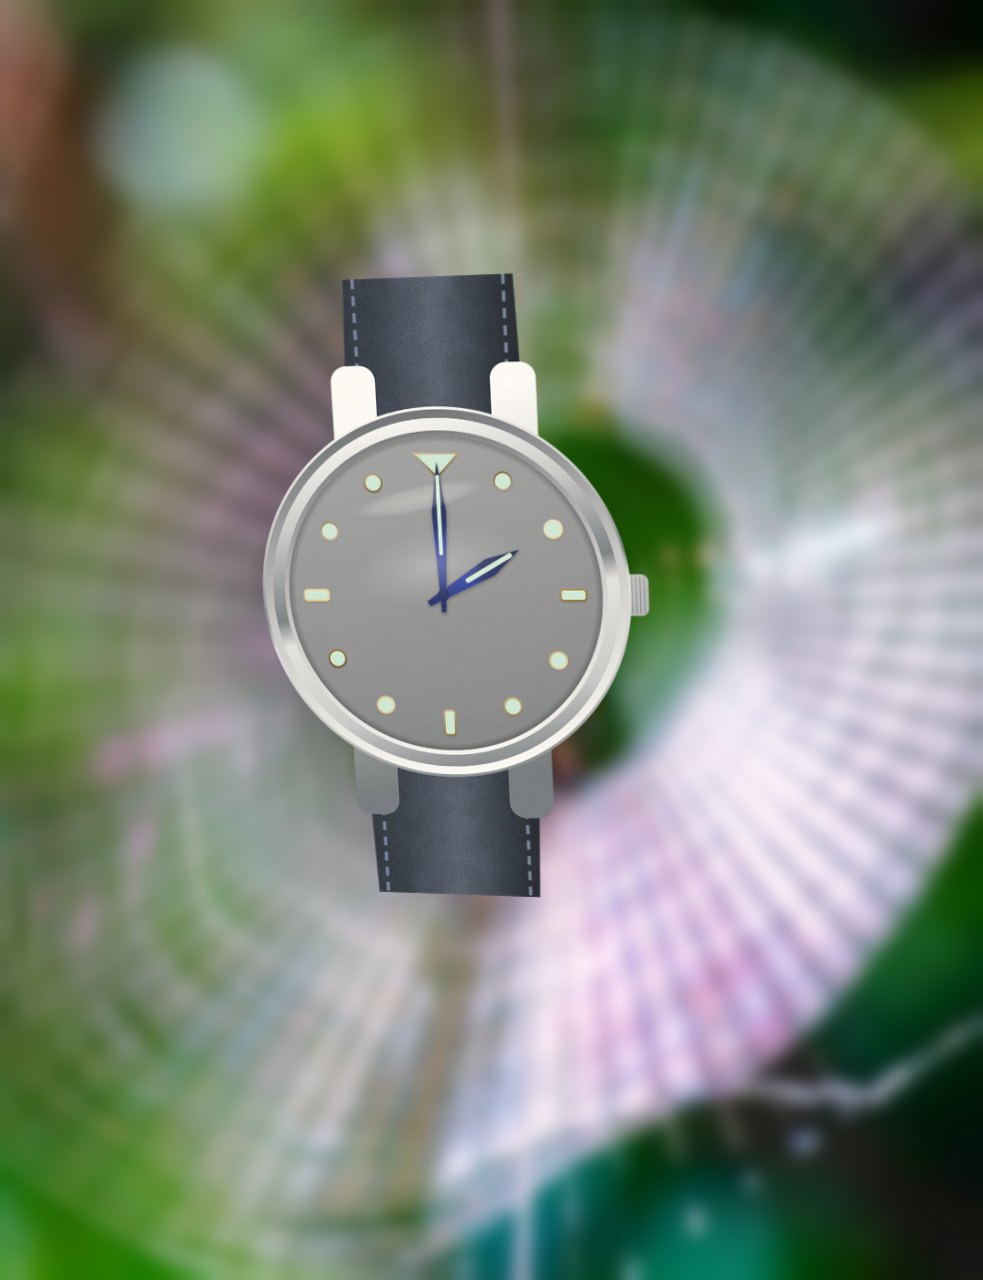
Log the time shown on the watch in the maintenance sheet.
2:00
